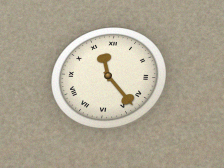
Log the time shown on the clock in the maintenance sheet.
11:23
